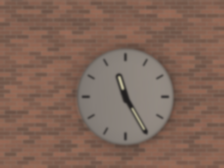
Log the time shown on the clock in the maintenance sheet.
11:25
